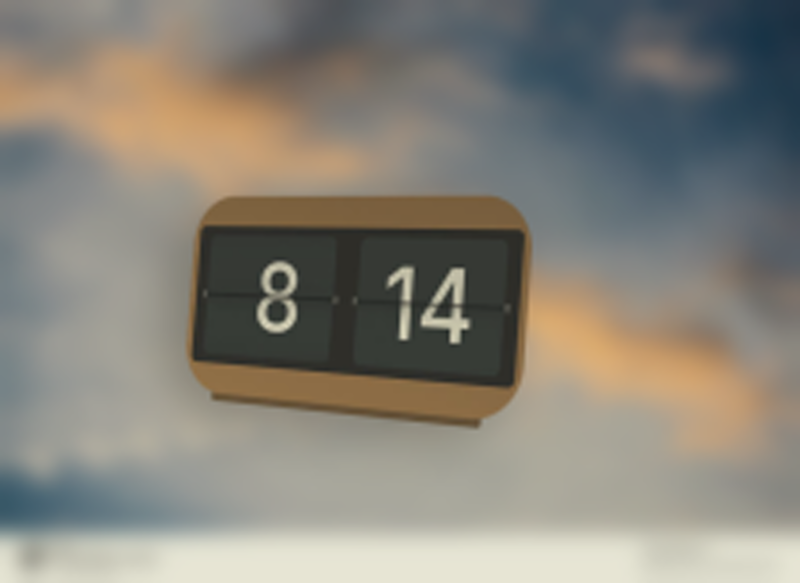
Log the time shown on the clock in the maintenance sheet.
8:14
